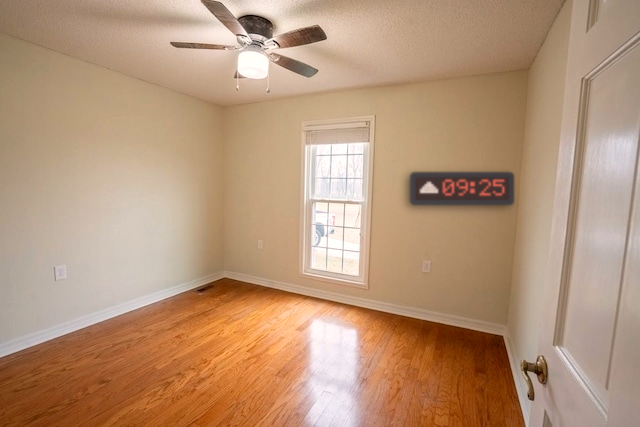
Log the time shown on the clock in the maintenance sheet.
9:25
